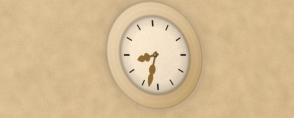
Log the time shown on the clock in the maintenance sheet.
8:33
